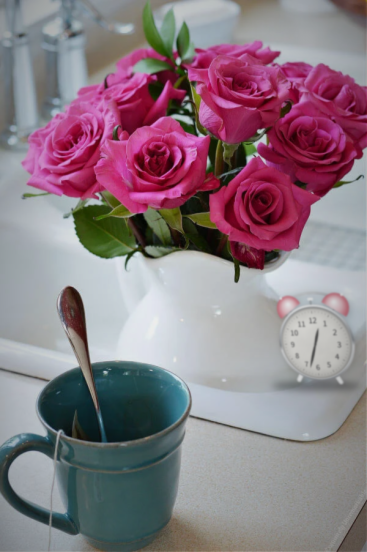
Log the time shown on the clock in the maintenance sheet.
12:33
